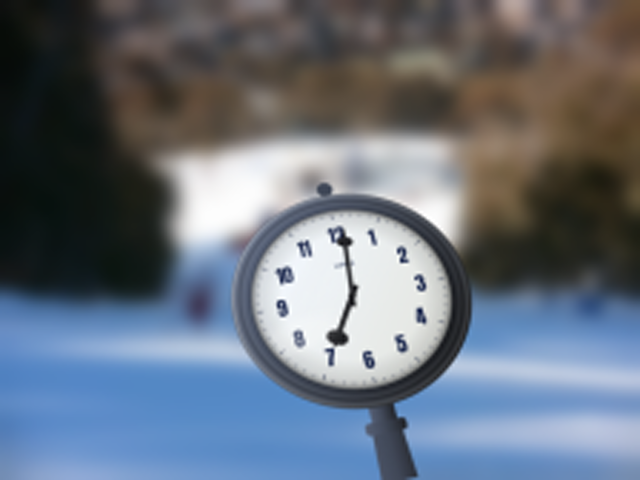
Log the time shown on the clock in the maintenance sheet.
7:01
